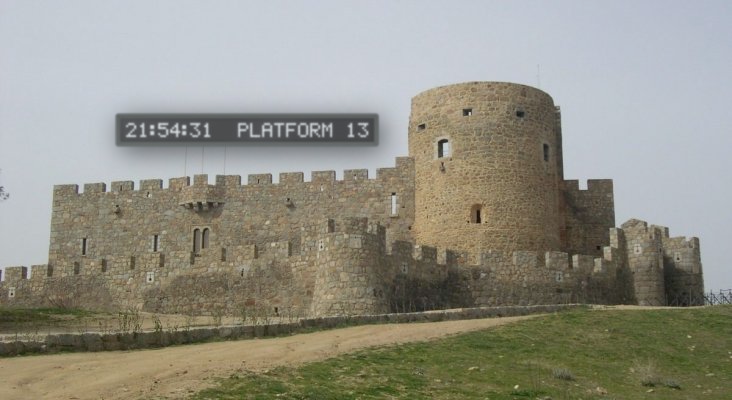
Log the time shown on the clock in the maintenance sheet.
21:54:31
